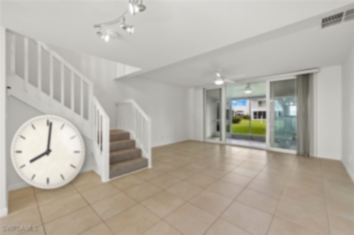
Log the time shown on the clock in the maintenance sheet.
8:01
